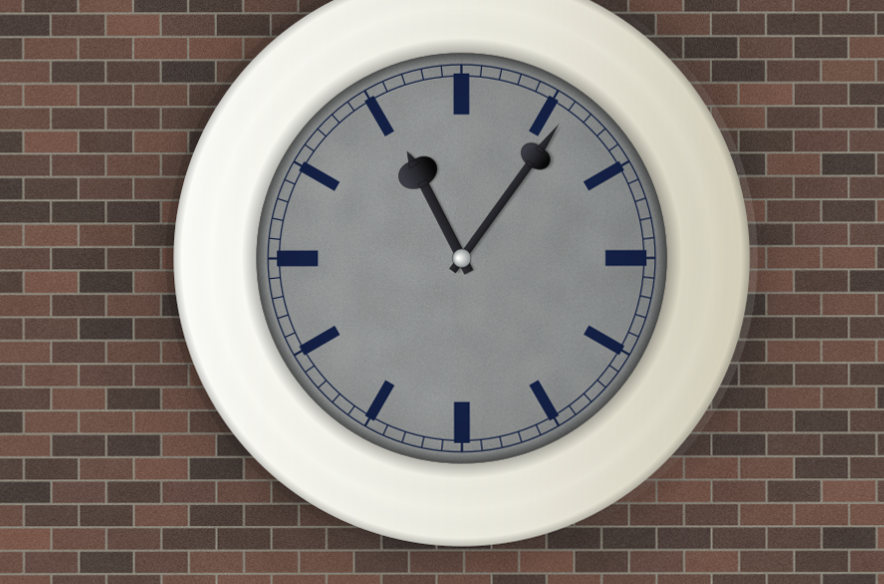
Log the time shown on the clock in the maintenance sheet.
11:06
